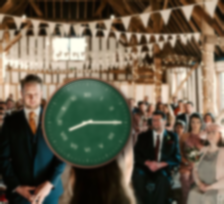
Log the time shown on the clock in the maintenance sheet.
8:15
